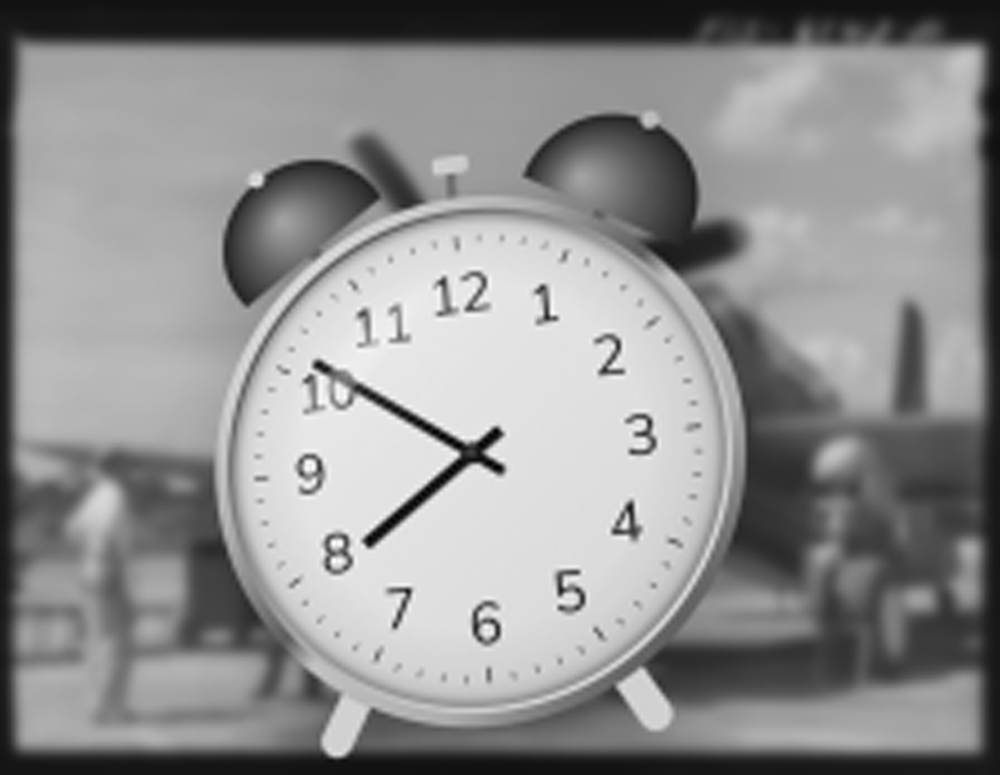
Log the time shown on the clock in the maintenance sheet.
7:51
